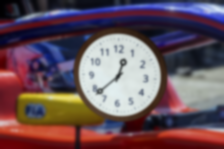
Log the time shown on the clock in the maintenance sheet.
12:38
